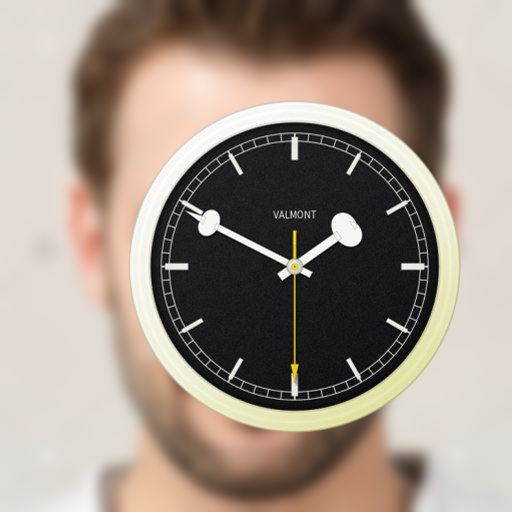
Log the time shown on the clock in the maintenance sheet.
1:49:30
